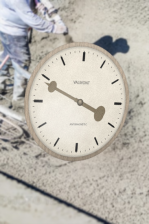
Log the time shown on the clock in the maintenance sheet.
3:49
